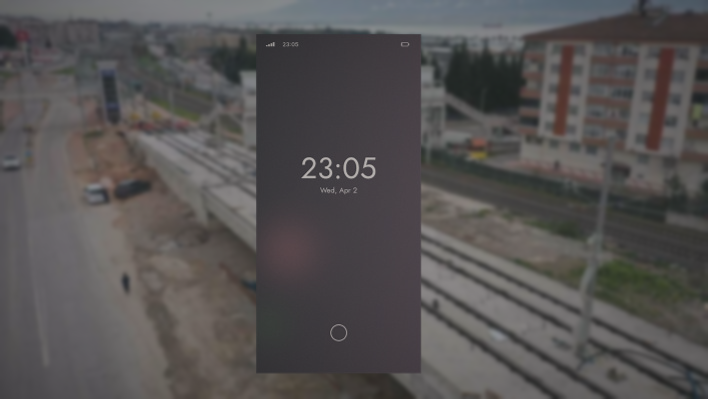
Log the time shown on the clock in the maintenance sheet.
23:05
